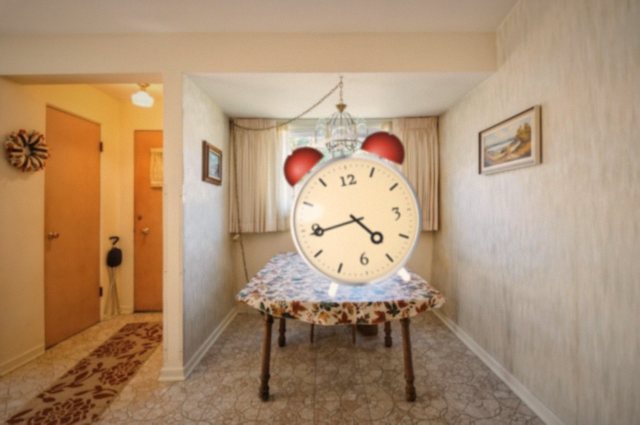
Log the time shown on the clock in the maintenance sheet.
4:44
